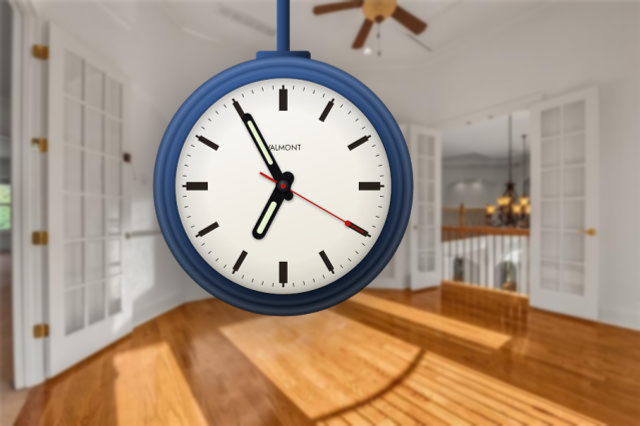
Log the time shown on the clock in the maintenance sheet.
6:55:20
